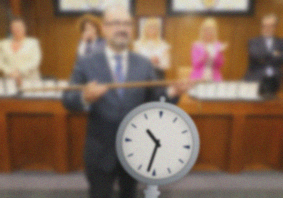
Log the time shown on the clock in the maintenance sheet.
10:32
